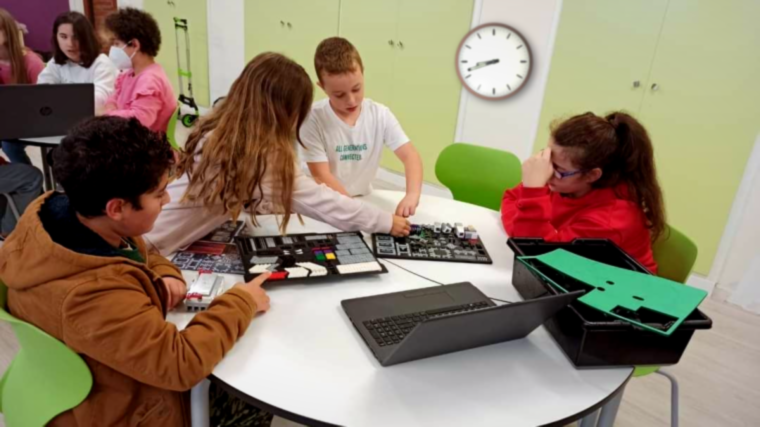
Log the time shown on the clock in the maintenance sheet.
8:42
